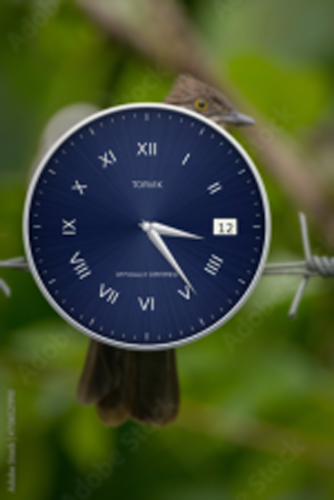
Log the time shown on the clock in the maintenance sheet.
3:24
